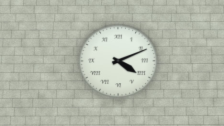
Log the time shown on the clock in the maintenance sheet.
4:11
